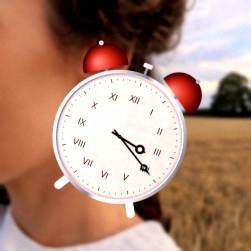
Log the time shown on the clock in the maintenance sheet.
3:20
